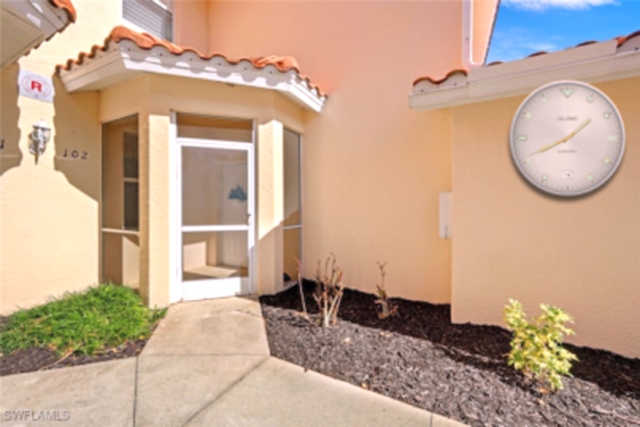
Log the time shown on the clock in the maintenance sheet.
1:41
